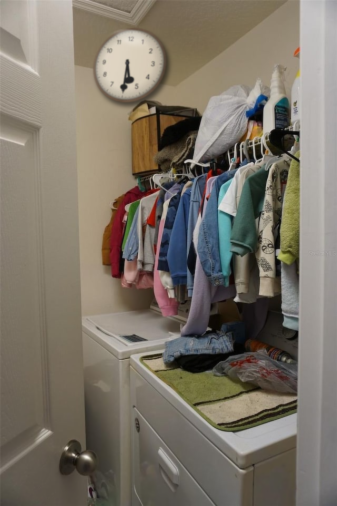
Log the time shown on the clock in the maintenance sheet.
5:30
